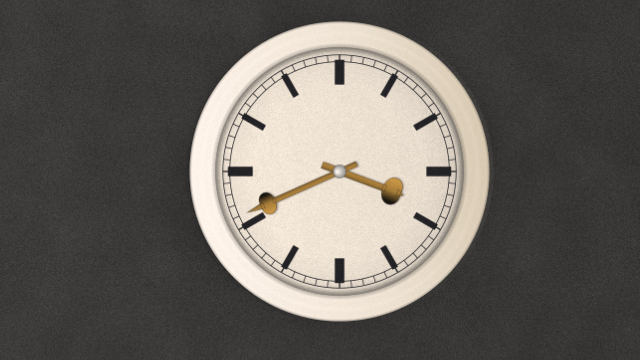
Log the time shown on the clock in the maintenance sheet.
3:41
